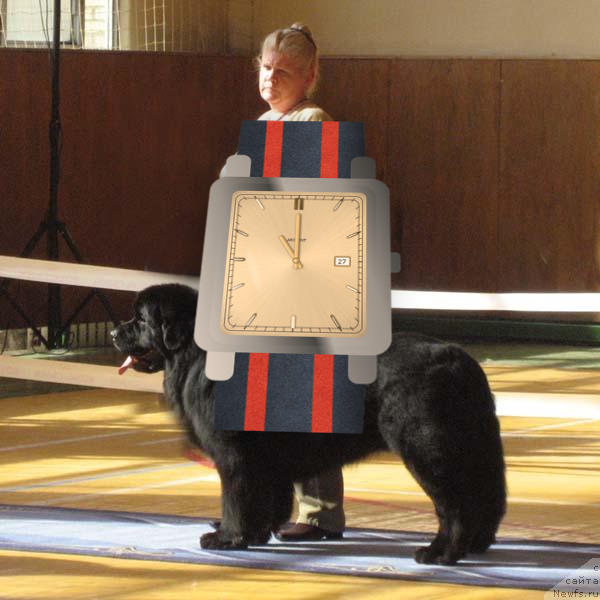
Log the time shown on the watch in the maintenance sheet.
11:00
